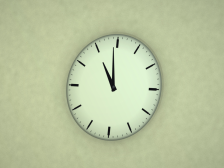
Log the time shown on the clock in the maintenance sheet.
10:59
